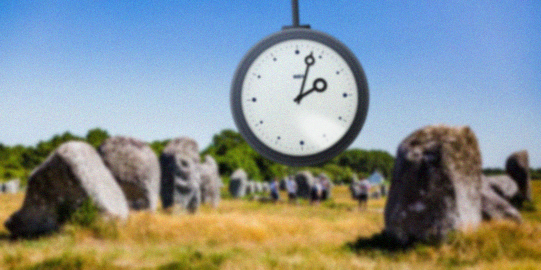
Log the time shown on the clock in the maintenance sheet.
2:03
